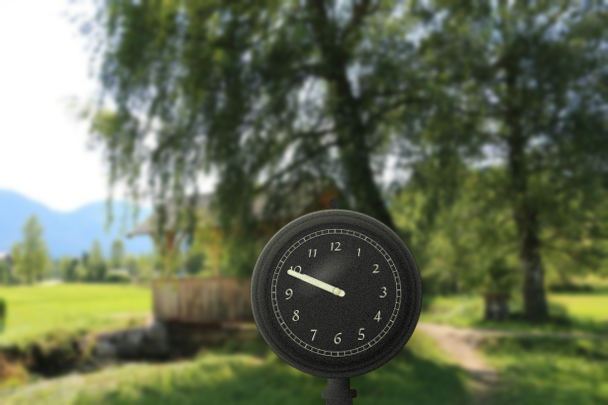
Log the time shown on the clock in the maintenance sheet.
9:49
